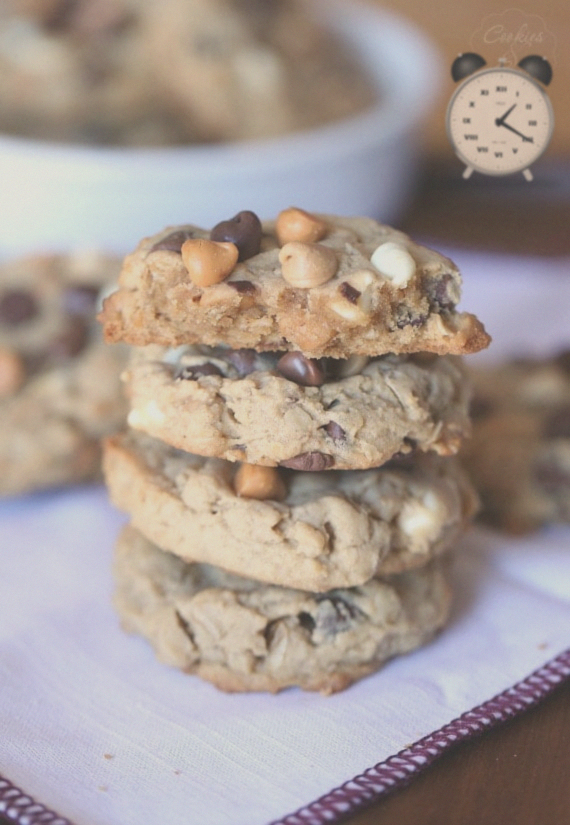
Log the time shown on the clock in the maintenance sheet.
1:20
